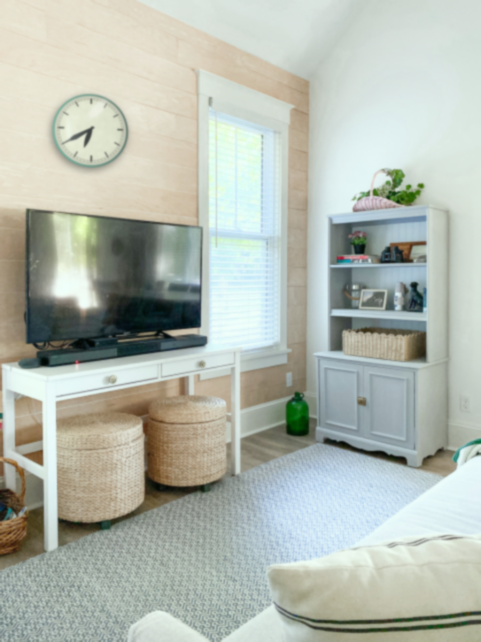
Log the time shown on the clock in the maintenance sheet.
6:40
